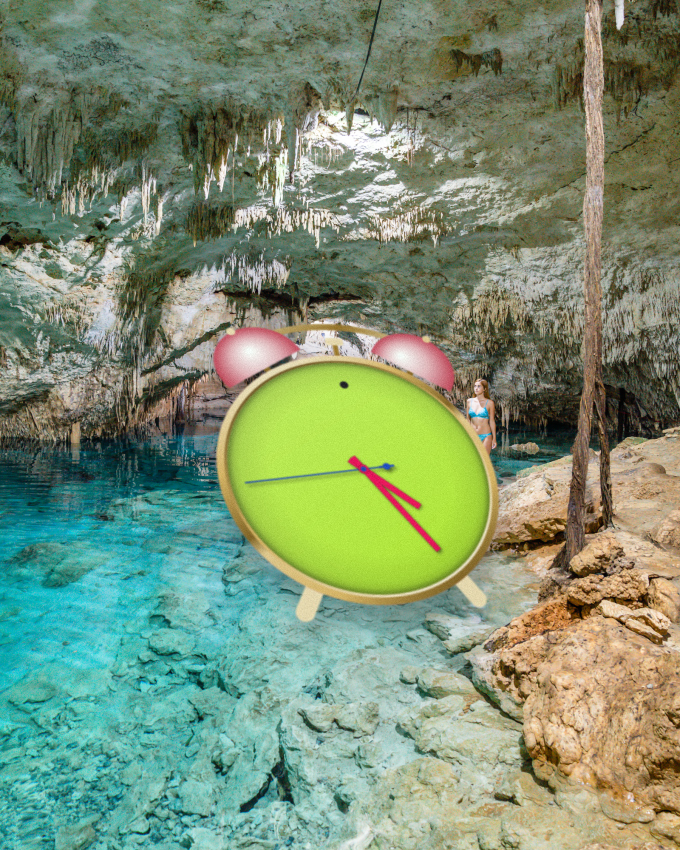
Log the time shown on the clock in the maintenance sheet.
4:24:44
